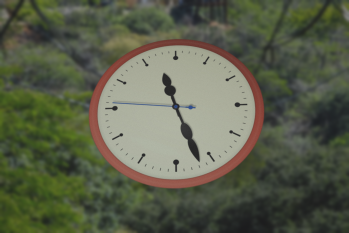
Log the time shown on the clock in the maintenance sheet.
11:26:46
